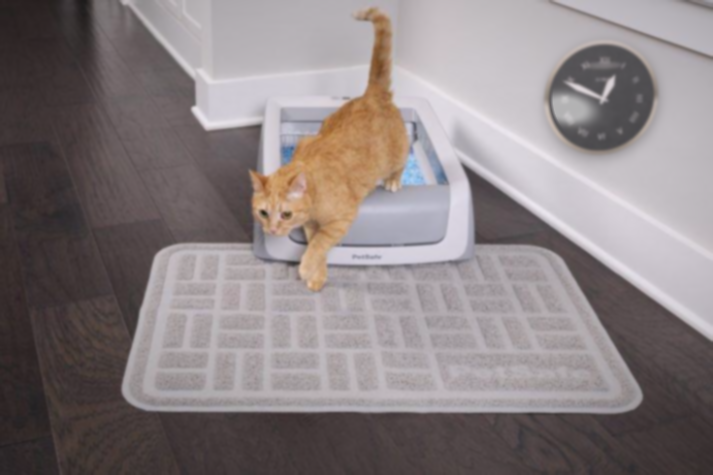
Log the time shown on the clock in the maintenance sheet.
12:49
